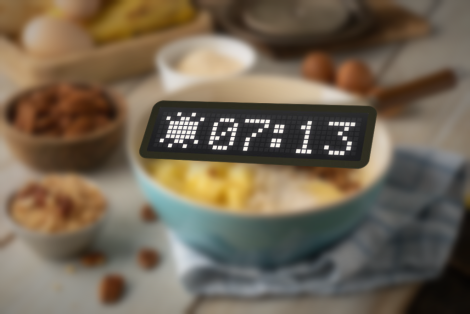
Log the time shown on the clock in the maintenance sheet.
7:13
